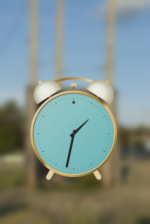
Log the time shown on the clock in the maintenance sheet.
1:32
